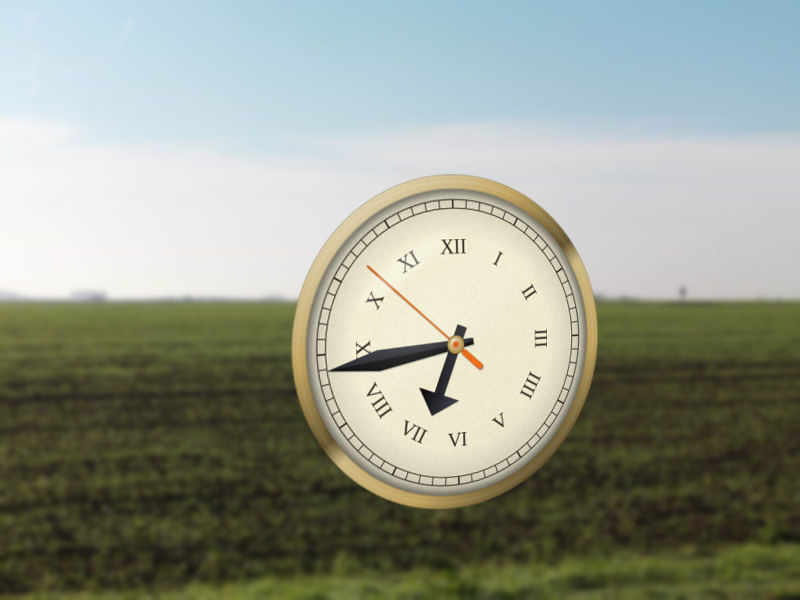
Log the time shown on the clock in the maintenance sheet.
6:43:52
